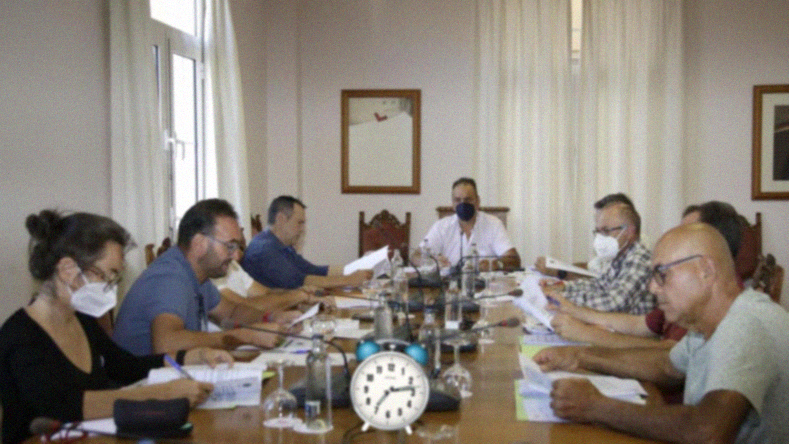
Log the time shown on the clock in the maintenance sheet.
7:13
